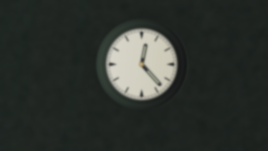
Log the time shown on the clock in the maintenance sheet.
12:23
